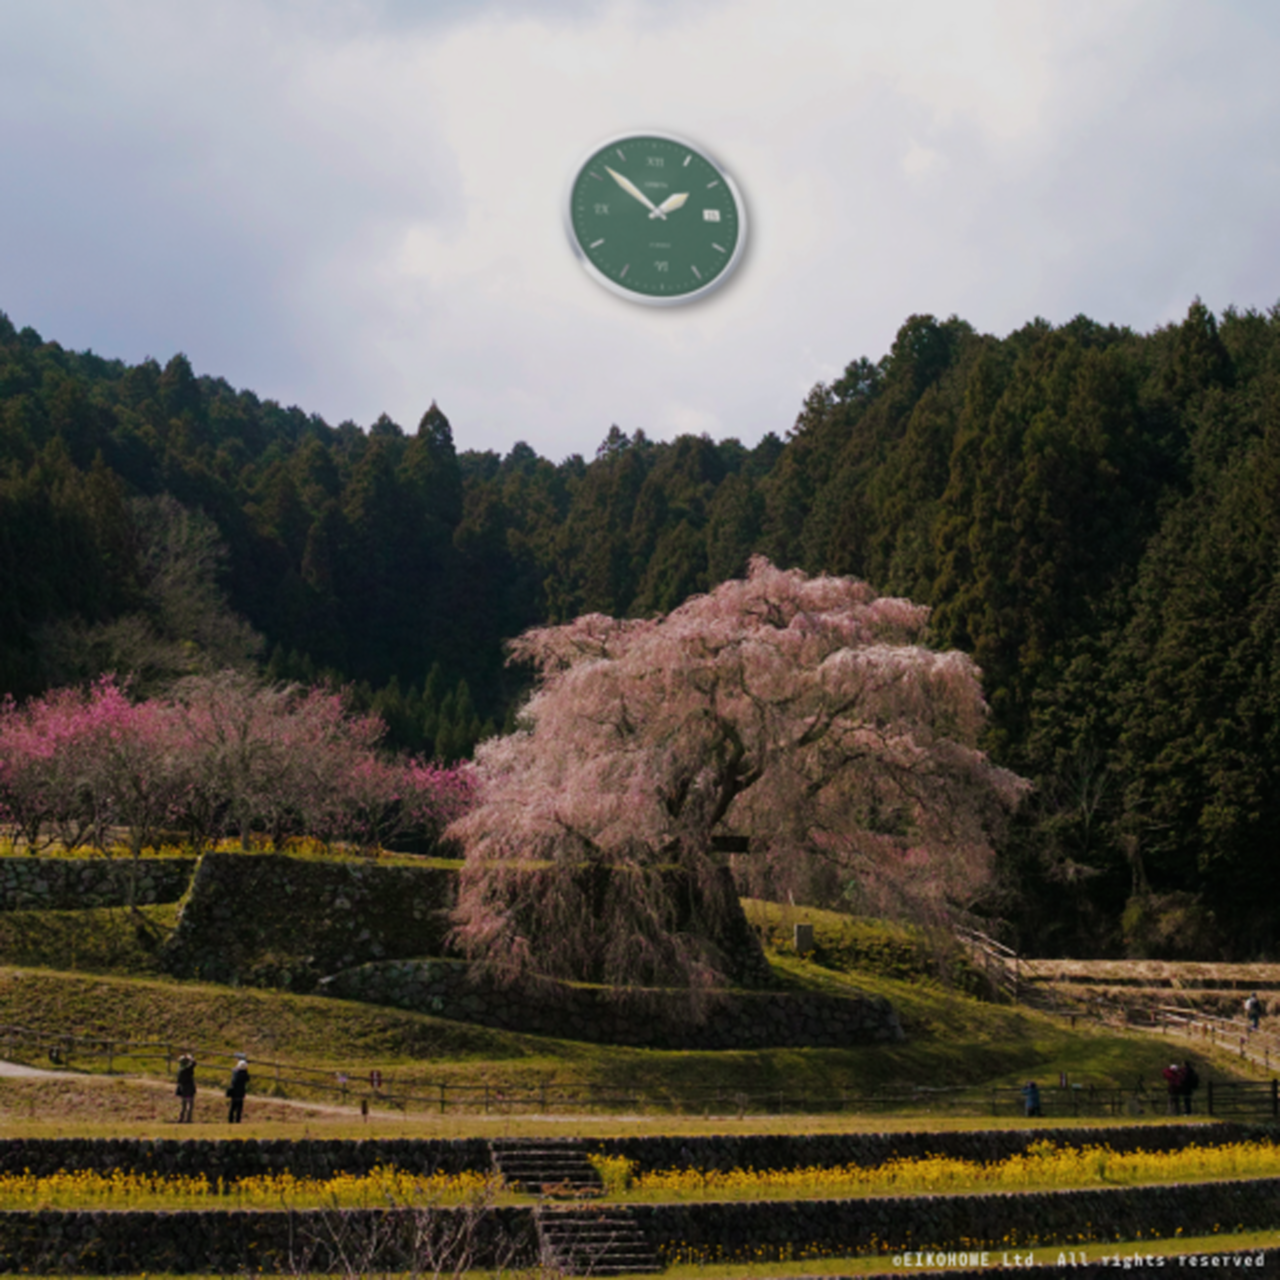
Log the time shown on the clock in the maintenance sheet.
1:52
